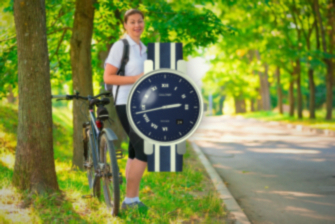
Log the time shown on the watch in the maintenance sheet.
2:43
